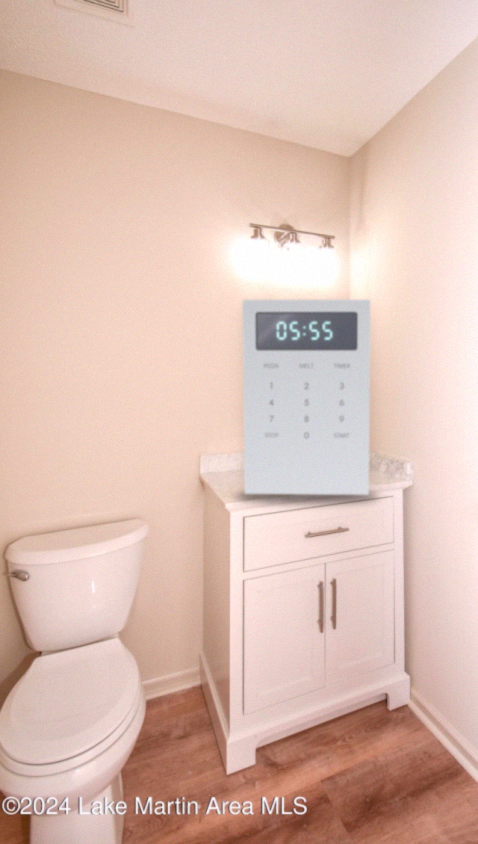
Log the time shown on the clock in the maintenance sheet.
5:55
